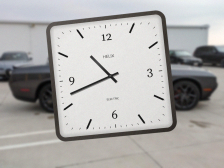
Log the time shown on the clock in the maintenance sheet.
10:42
